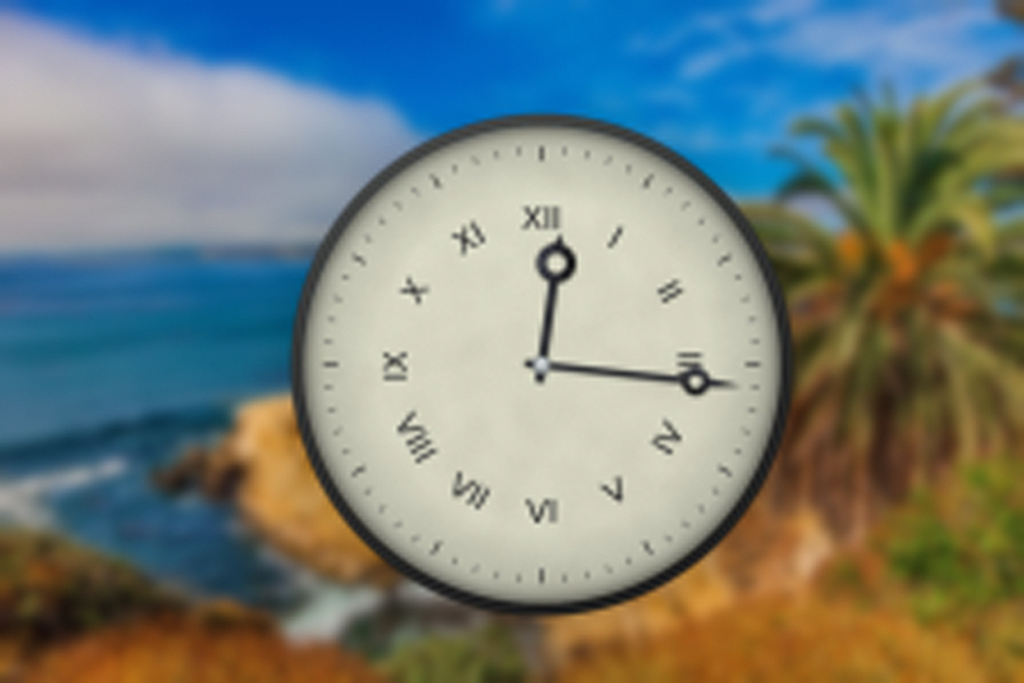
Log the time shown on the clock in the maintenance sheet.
12:16
